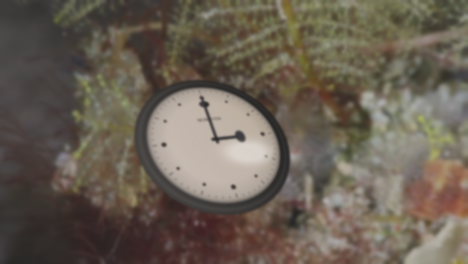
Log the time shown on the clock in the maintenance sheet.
3:00
